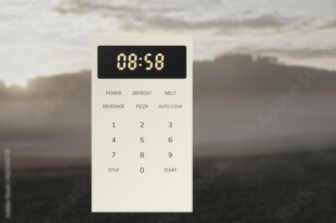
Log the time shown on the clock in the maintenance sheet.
8:58
